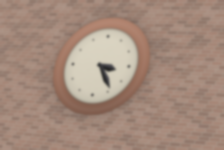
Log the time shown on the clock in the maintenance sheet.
3:24
